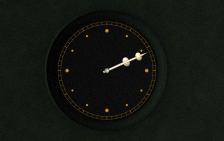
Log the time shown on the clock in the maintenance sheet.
2:11
